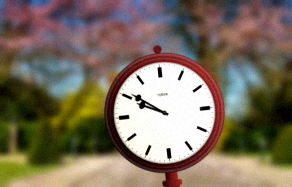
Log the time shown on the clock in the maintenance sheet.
9:51
